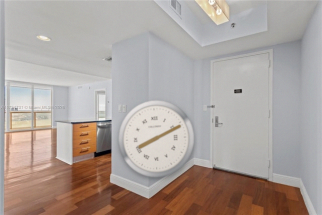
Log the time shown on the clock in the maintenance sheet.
8:11
